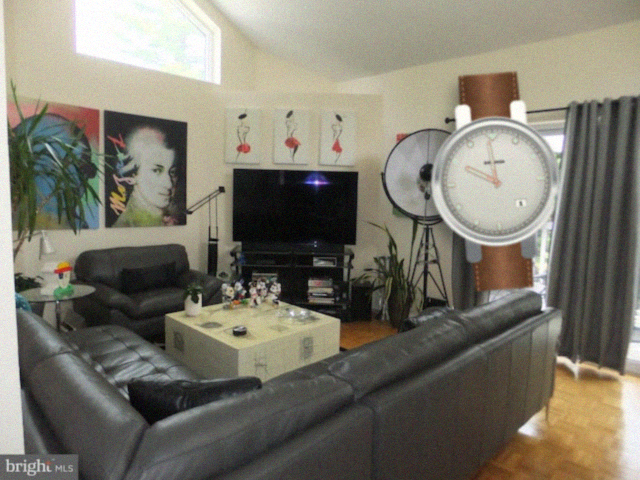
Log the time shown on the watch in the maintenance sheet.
9:59
